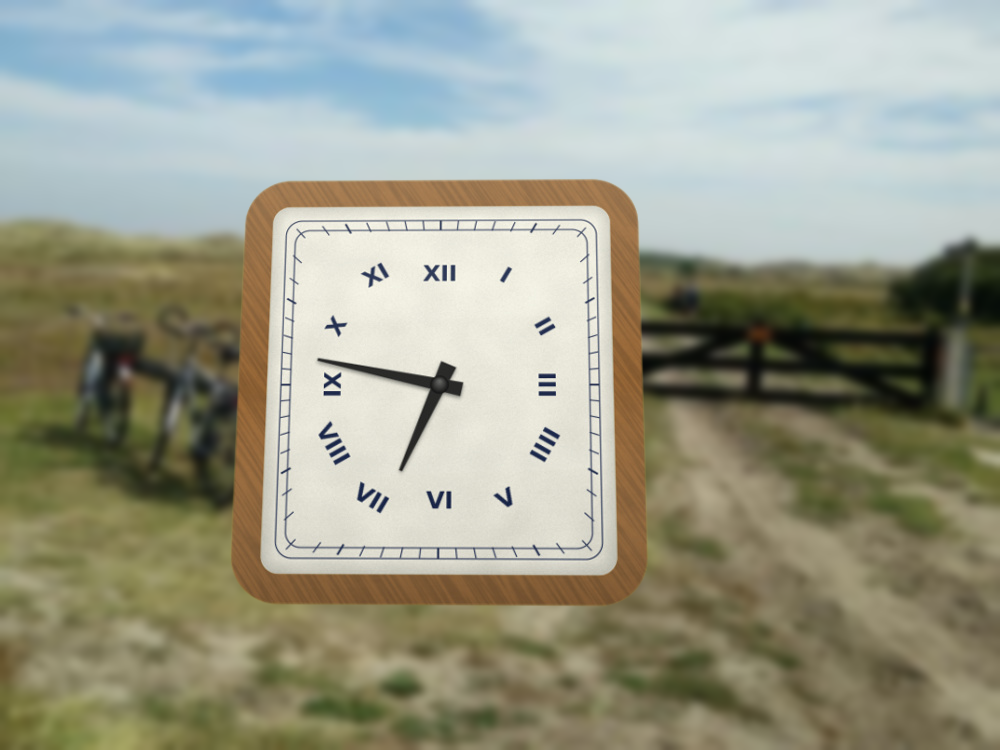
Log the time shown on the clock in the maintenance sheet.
6:47
